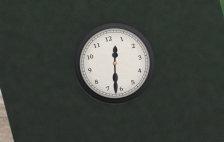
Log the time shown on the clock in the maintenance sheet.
12:32
